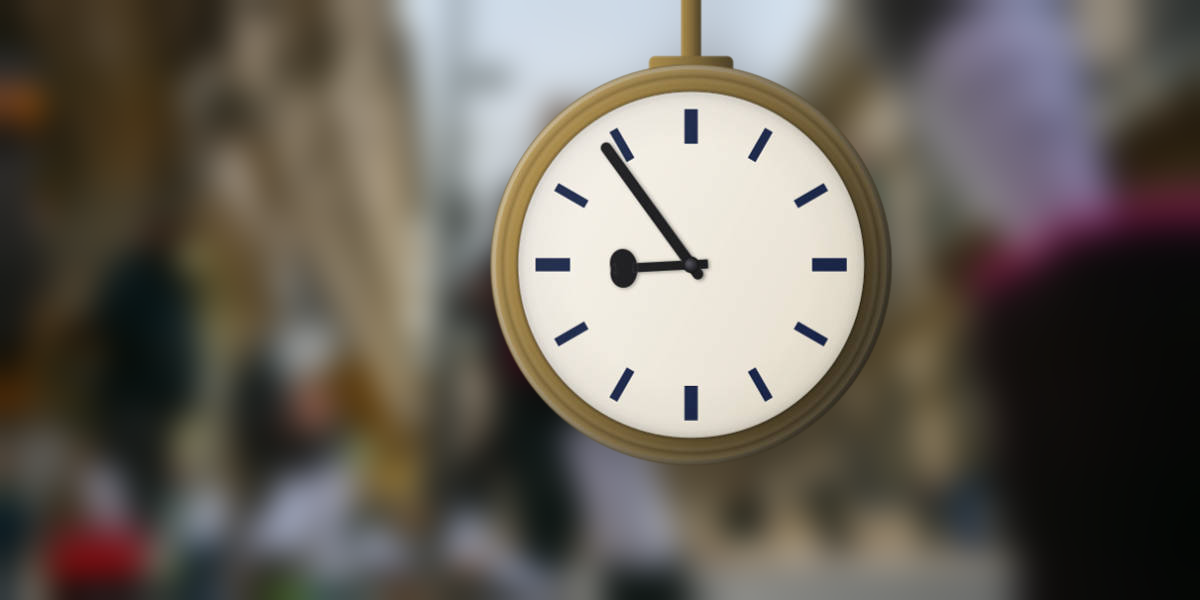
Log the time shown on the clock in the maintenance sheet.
8:54
